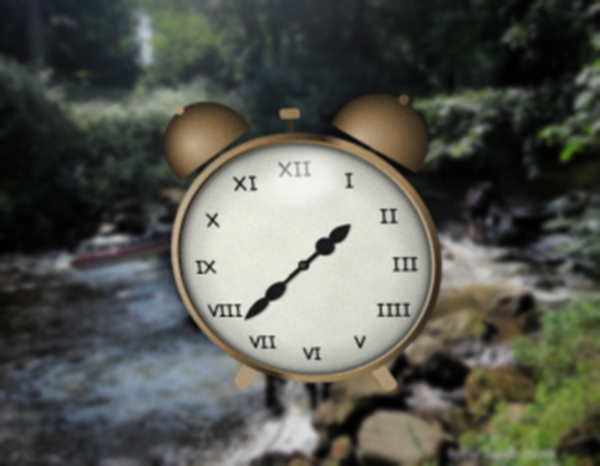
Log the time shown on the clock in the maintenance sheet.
1:38
